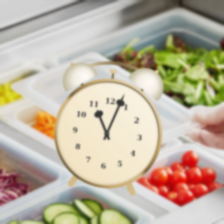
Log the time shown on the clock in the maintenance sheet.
11:03
